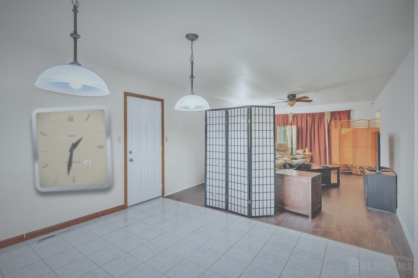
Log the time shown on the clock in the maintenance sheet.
1:32
